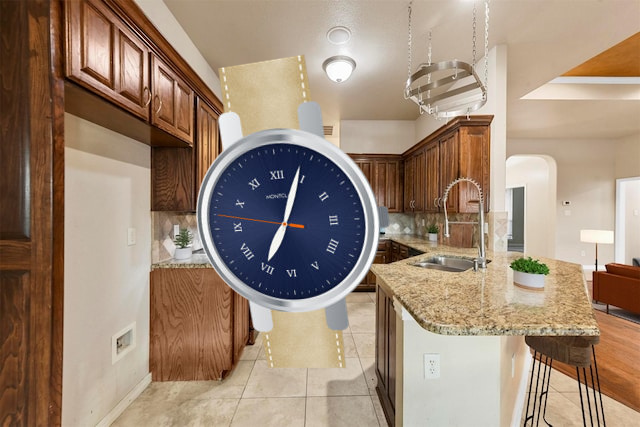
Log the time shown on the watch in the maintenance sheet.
7:03:47
